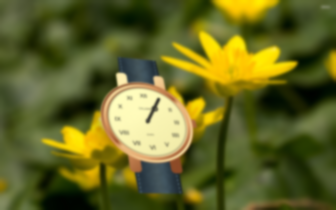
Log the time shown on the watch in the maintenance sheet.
1:05
